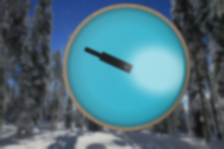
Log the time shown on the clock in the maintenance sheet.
9:49
